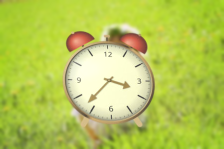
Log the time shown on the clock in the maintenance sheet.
3:37
